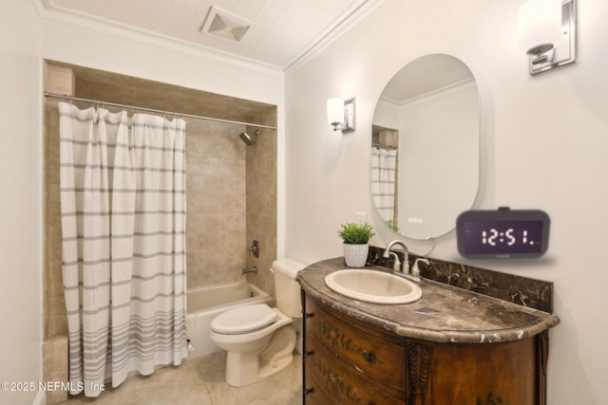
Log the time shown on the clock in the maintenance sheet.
12:51
